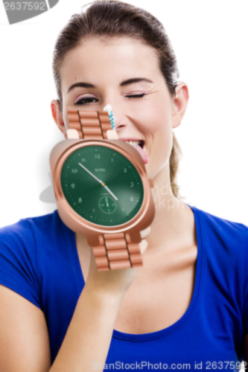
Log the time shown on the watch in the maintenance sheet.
4:53
